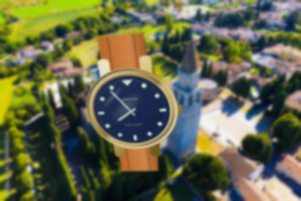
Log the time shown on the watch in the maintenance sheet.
7:54
